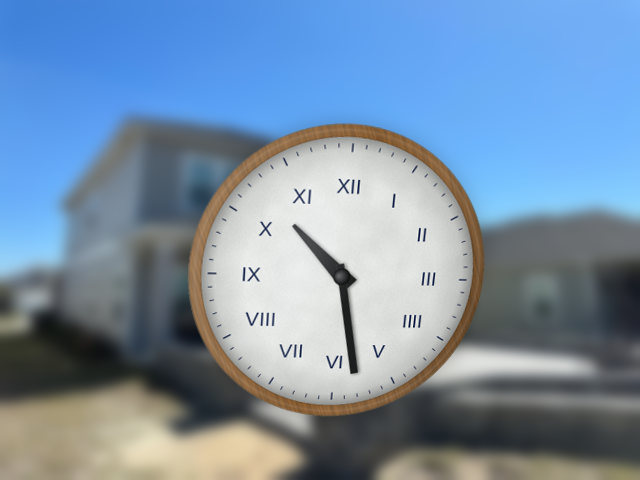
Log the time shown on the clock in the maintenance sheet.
10:28
